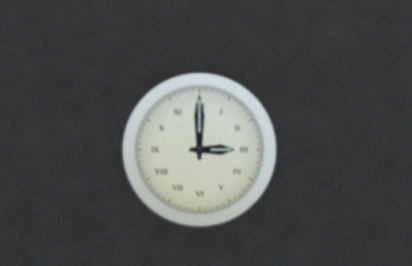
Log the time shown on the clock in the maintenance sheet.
3:00
